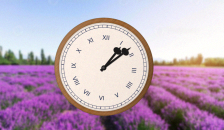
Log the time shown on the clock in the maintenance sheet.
1:08
